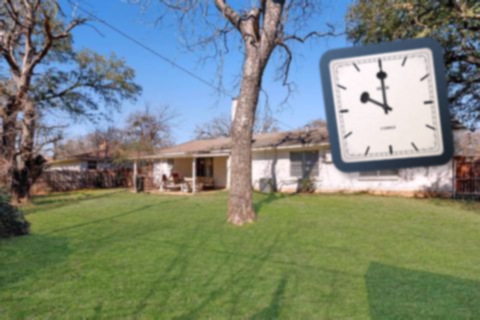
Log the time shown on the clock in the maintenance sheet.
10:00
